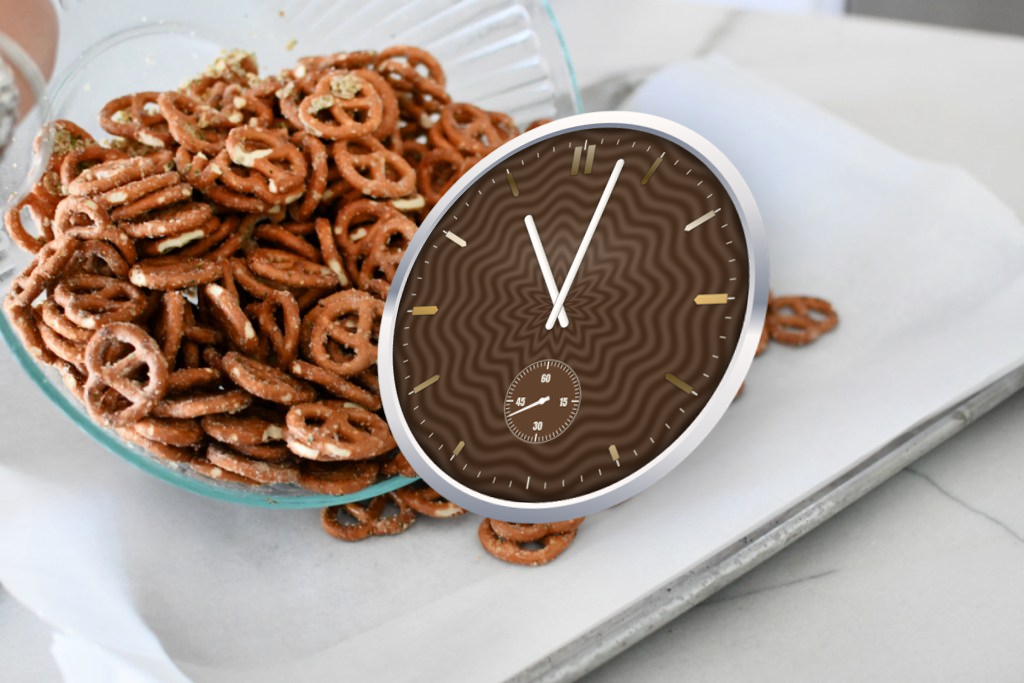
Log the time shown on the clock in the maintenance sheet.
11:02:41
